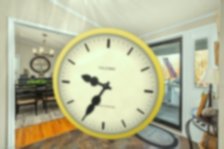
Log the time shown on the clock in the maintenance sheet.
9:35
